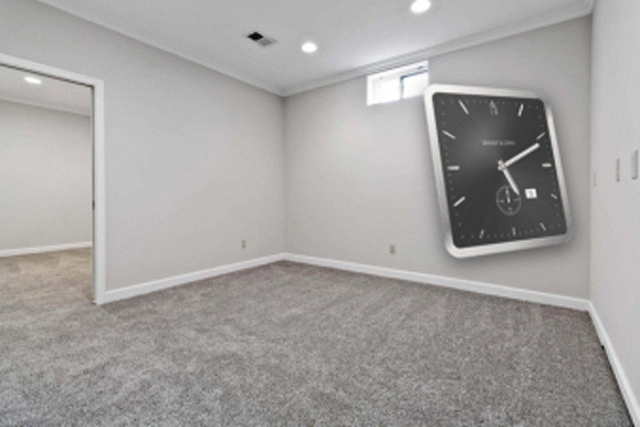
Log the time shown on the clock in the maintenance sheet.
5:11
